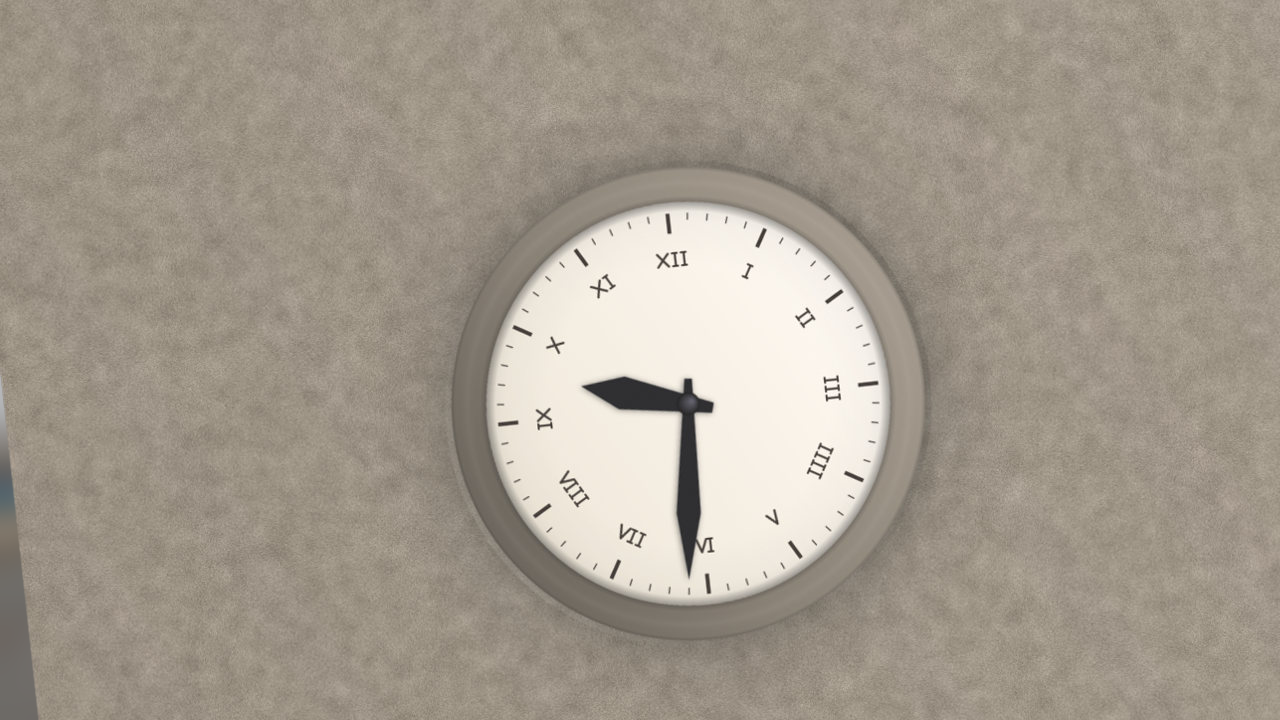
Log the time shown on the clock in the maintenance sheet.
9:31
